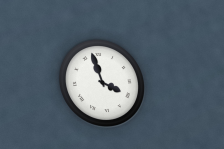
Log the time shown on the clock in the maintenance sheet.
3:58
